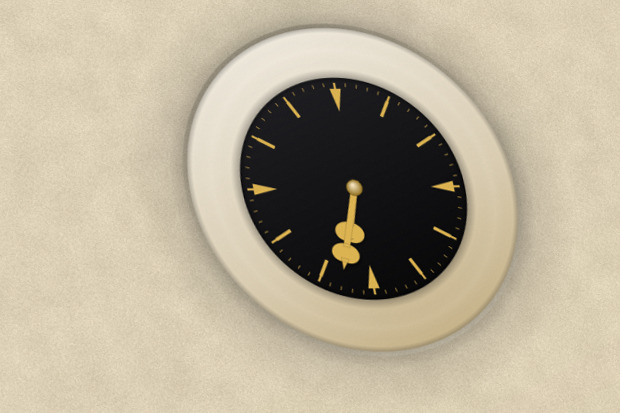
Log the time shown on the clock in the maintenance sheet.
6:33
